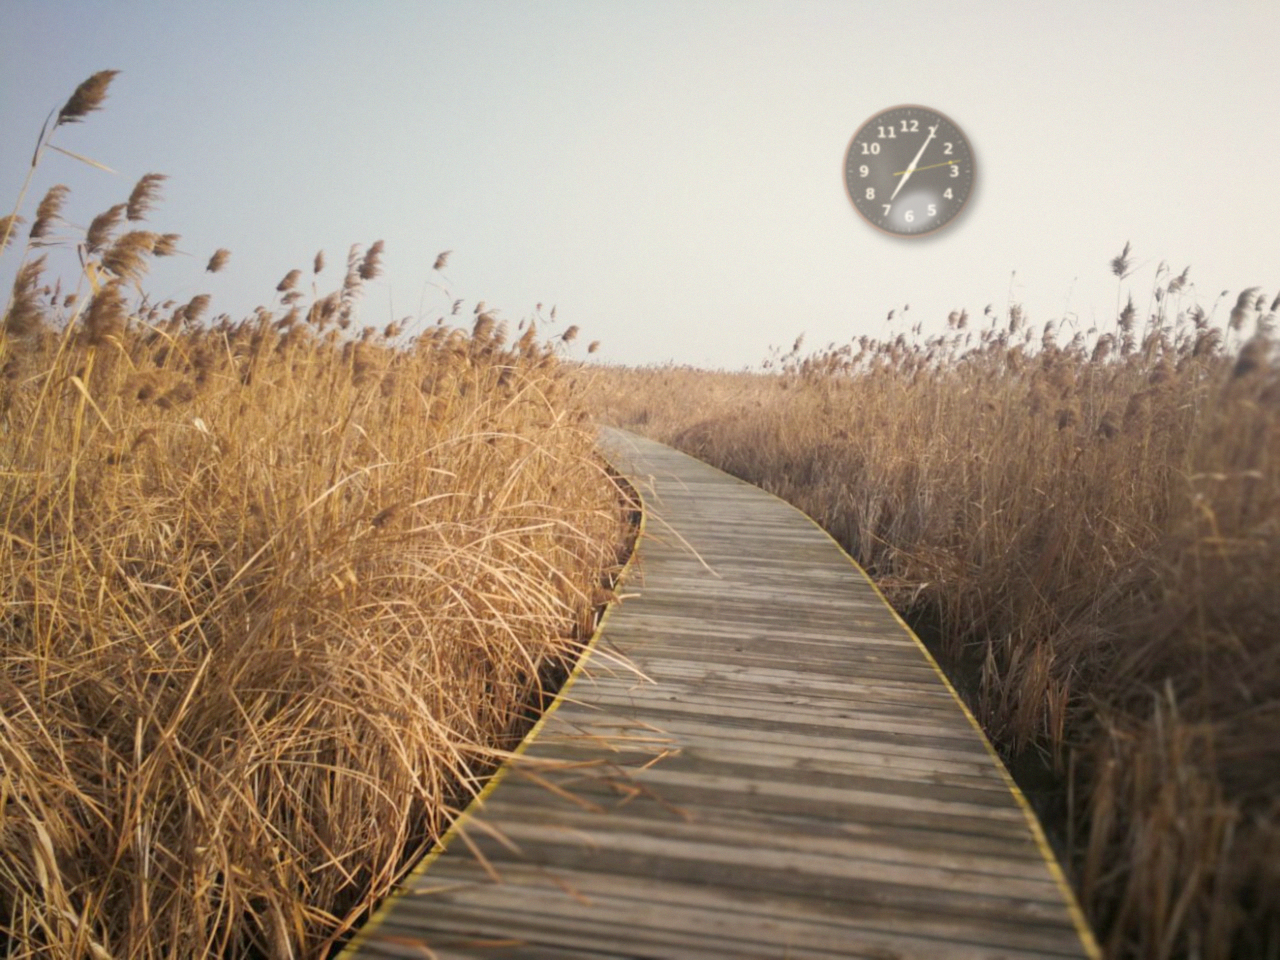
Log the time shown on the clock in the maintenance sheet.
7:05:13
